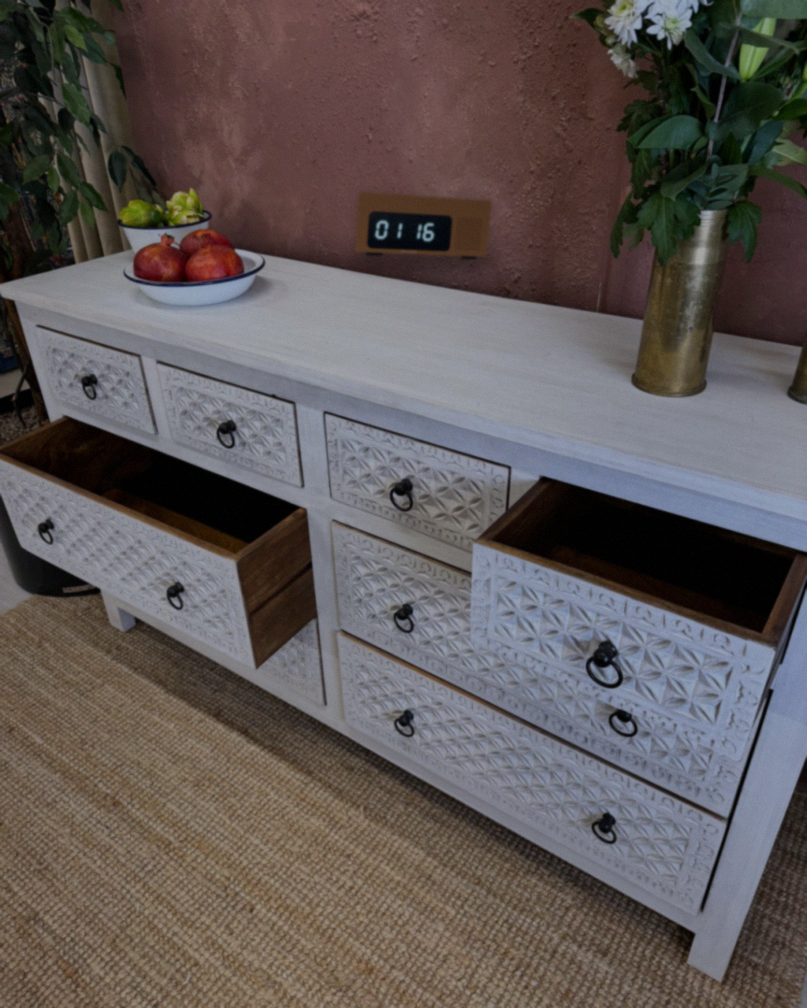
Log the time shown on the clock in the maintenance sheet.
1:16
